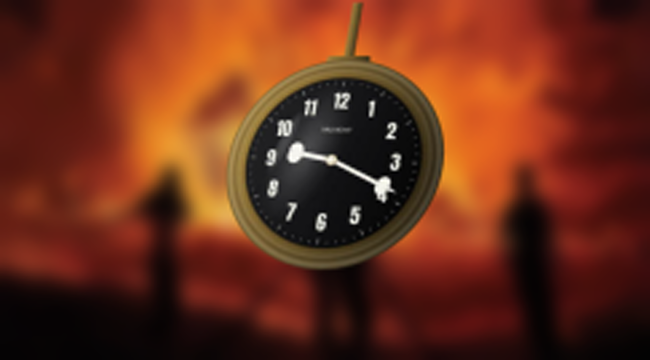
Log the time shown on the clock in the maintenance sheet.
9:19
